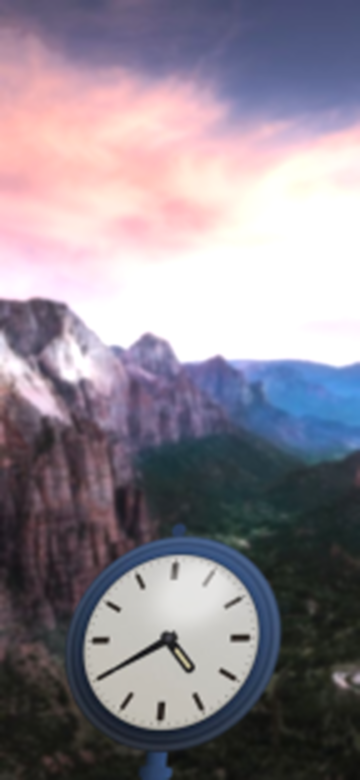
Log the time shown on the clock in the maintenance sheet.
4:40
